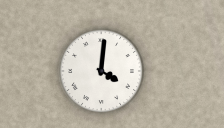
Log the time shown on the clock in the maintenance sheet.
4:01
